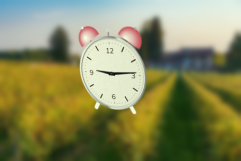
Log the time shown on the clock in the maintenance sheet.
9:14
